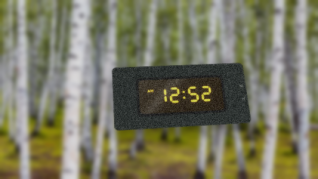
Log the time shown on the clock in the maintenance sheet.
12:52
